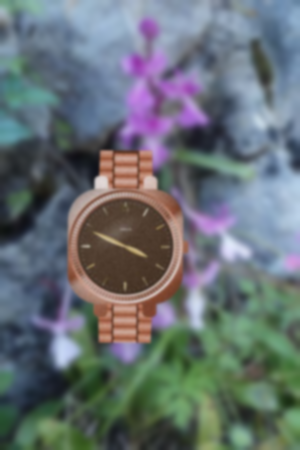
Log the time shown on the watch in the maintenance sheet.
3:49
